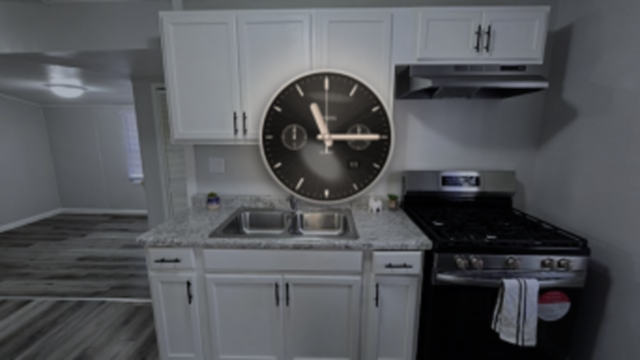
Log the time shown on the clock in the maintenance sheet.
11:15
